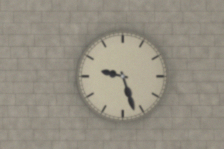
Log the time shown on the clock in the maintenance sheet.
9:27
